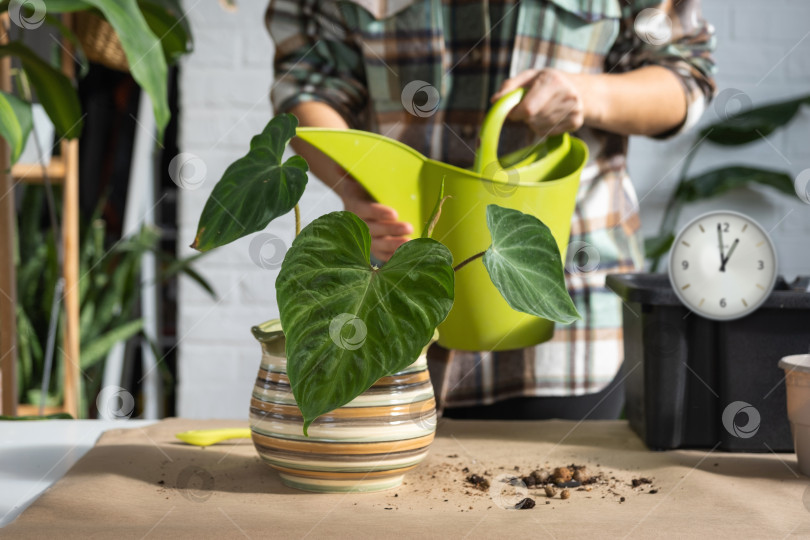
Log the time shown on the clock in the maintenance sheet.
12:59
